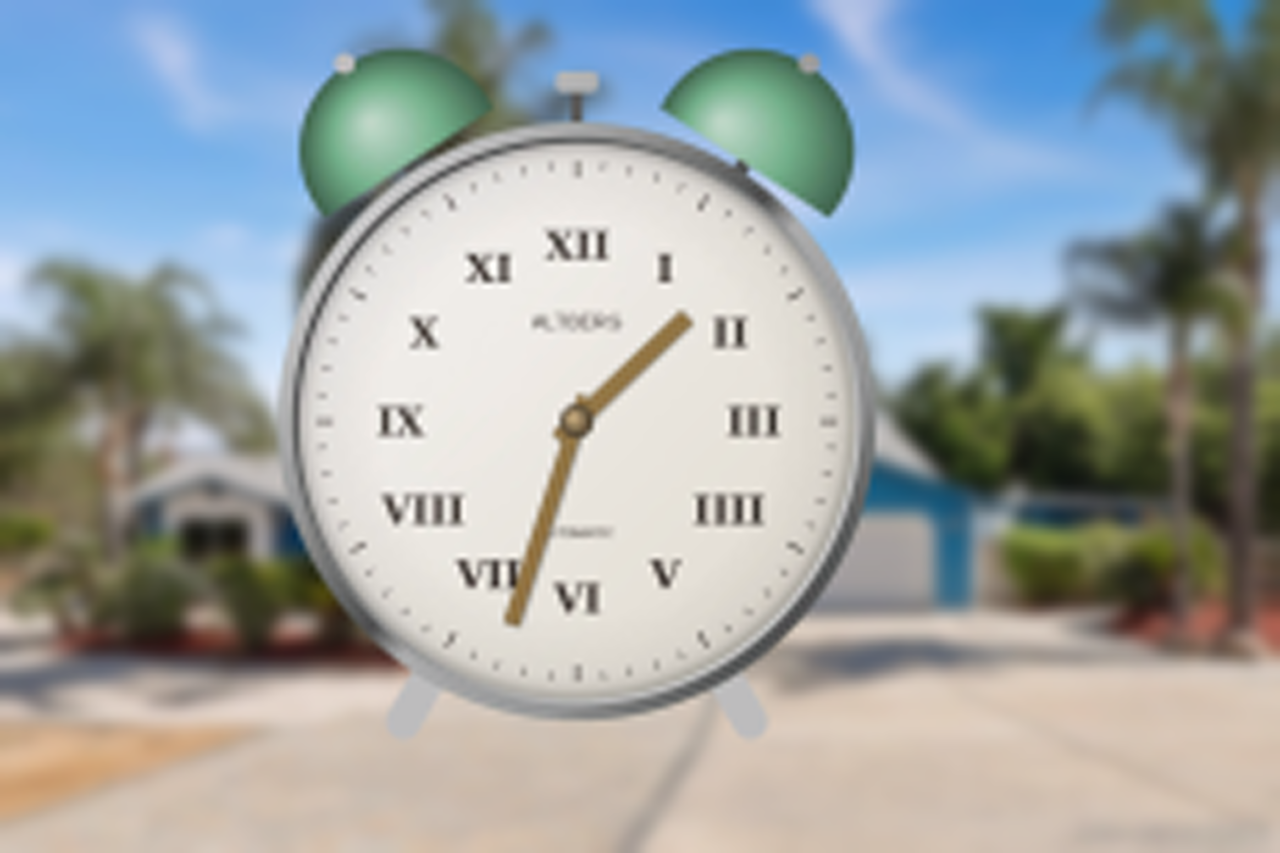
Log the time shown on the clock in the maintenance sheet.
1:33
